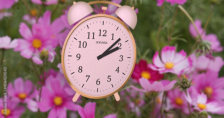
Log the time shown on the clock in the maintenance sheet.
2:08
